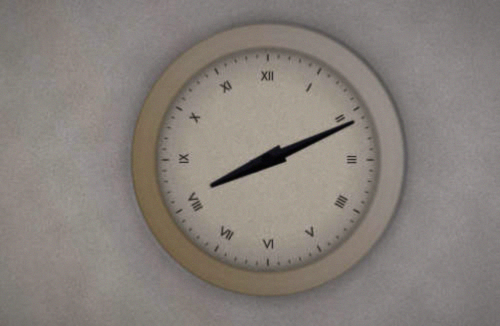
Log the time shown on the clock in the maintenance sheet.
8:11
